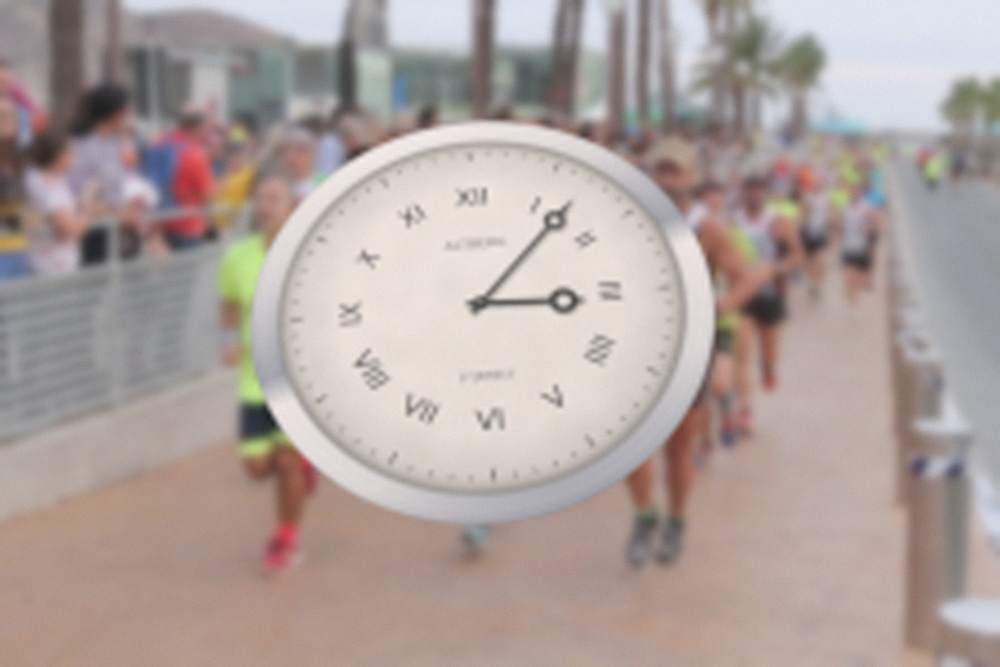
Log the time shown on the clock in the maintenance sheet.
3:07
